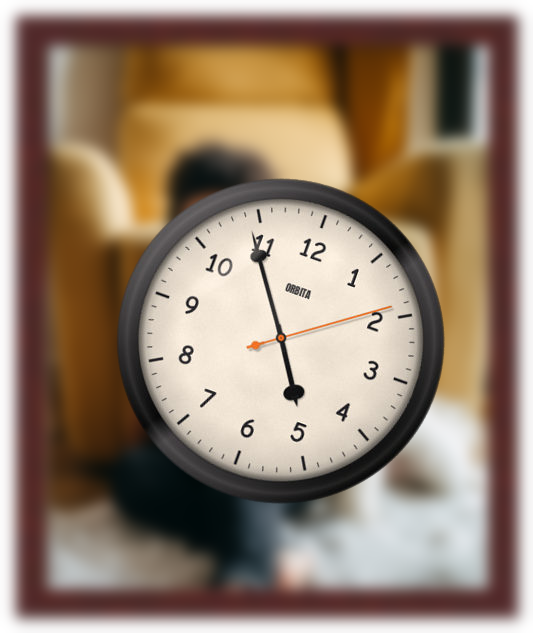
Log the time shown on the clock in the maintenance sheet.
4:54:09
